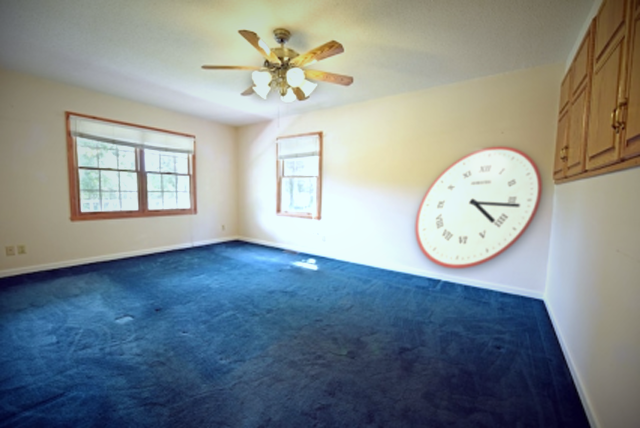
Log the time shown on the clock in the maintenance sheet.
4:16
